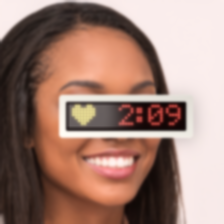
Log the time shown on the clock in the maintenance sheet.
2:09
